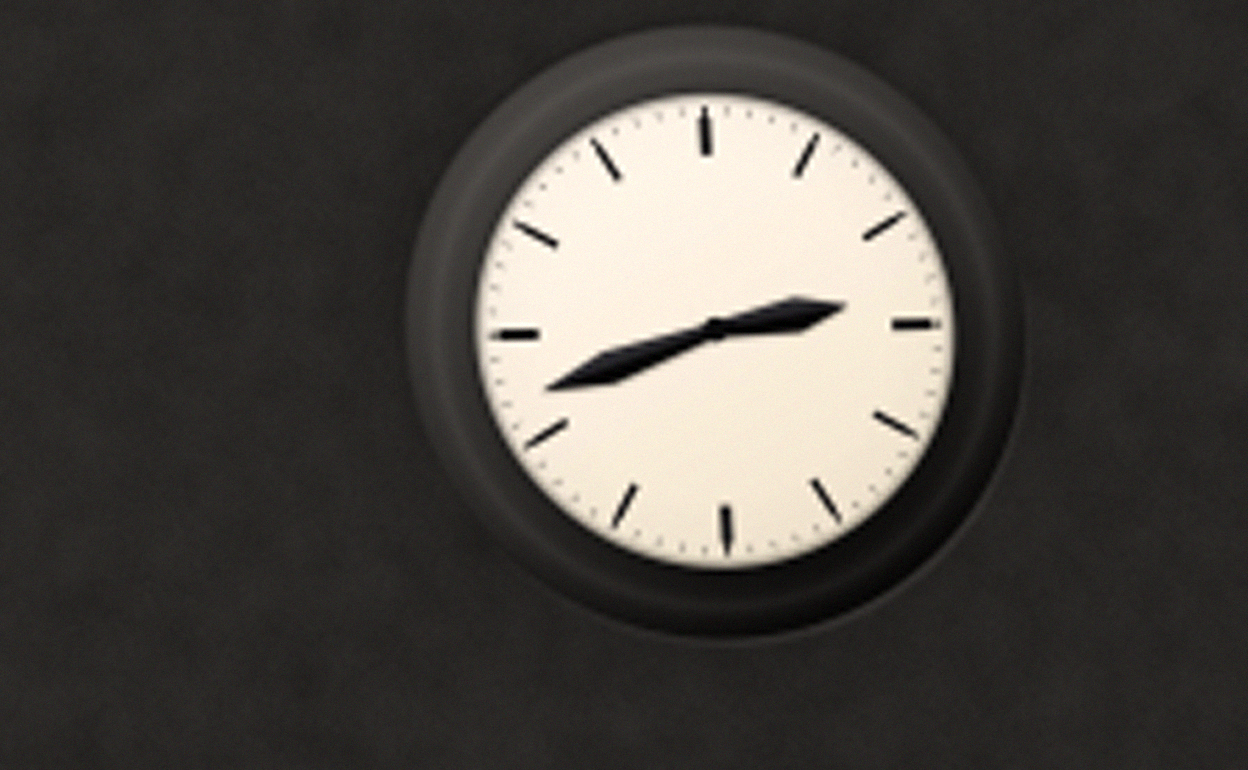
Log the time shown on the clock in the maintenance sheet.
2:42
